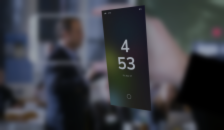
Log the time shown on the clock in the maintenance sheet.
4:53
